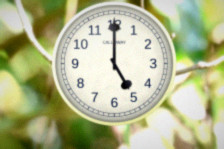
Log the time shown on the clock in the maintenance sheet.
5:00
